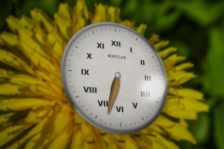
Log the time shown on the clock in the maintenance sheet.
6:33
